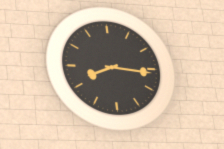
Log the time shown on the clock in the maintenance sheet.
8:16
